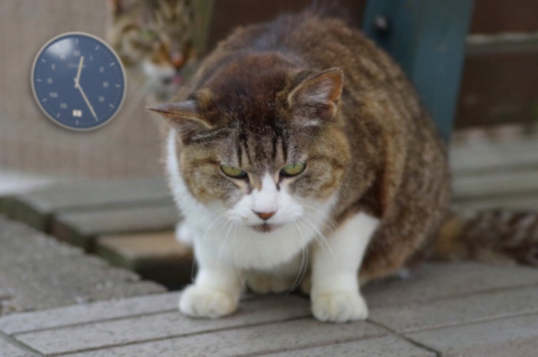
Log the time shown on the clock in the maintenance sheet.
12:25
